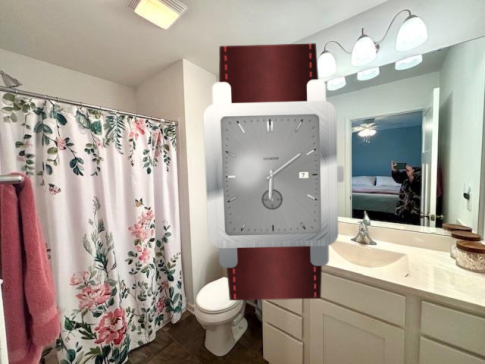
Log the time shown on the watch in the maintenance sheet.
6:09
